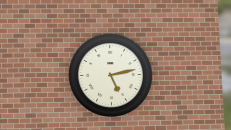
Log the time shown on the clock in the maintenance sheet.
5:13
